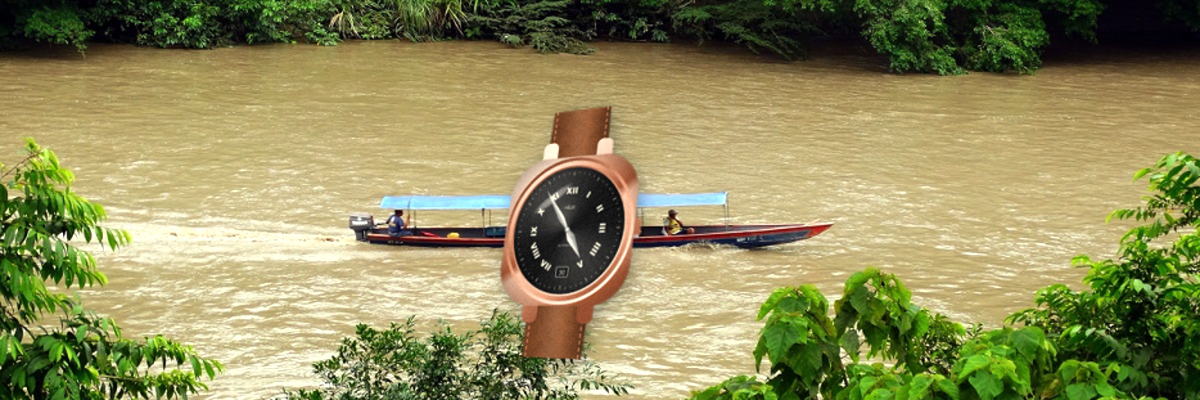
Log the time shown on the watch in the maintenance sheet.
4:54
